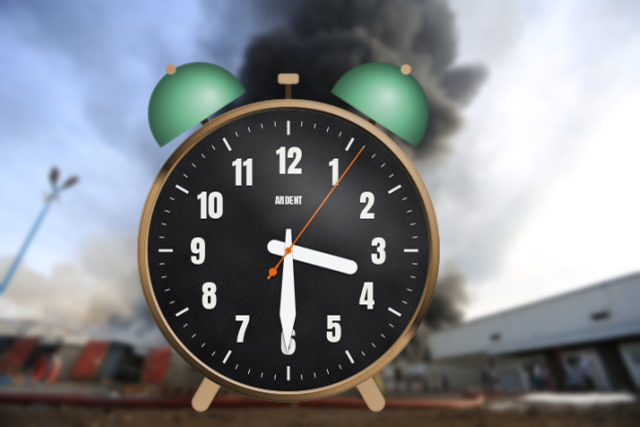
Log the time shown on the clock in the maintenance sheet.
3:30:06
